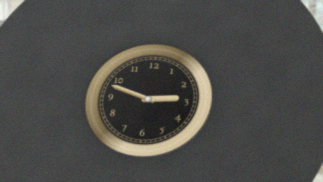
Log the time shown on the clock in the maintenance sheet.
2:48
